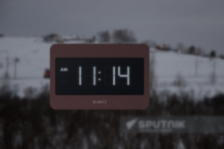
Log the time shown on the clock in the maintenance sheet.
11:14
